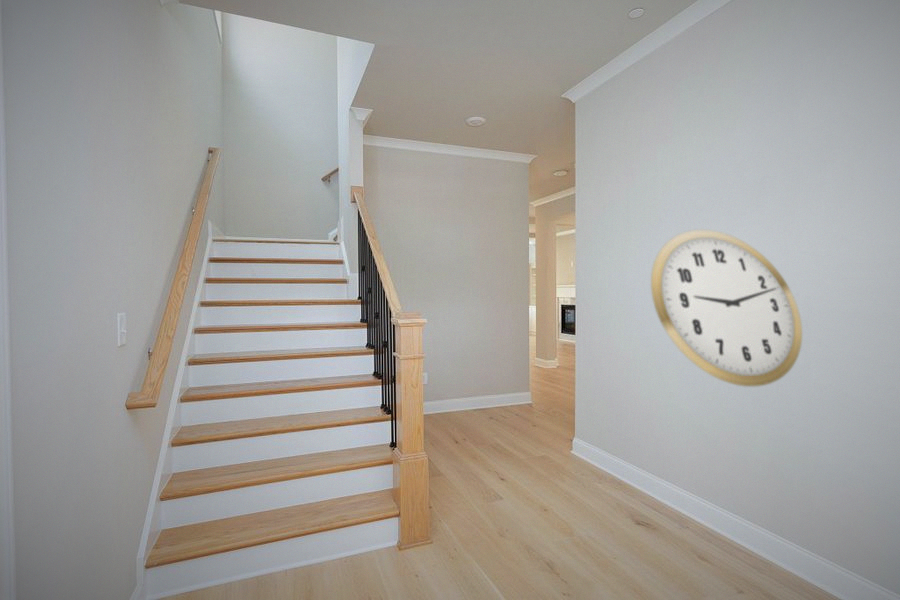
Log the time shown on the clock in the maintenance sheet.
9:12
